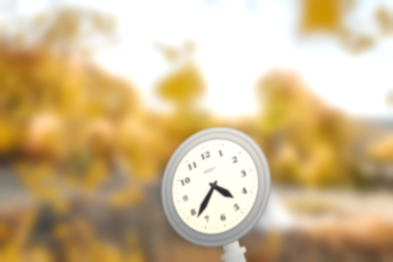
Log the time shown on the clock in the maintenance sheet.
4:38
